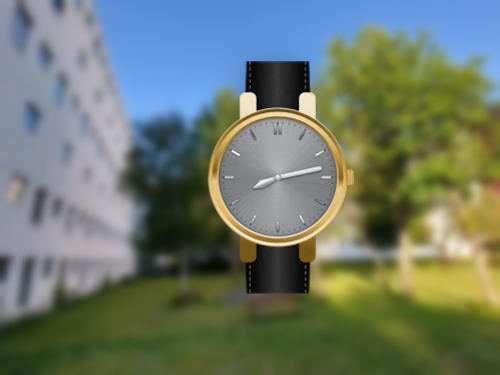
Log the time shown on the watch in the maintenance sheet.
8:13
